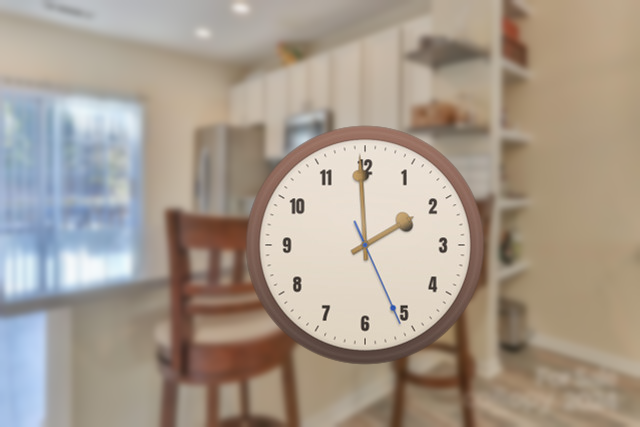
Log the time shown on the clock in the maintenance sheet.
1:59:26
